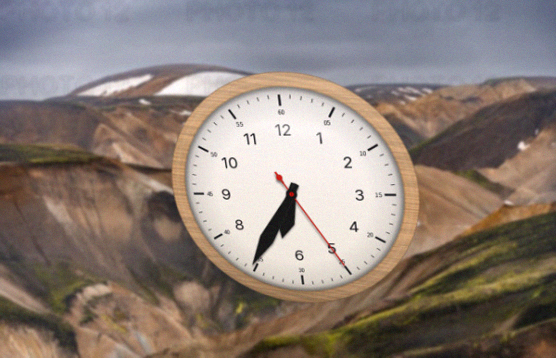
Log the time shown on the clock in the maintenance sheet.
6:35:25
